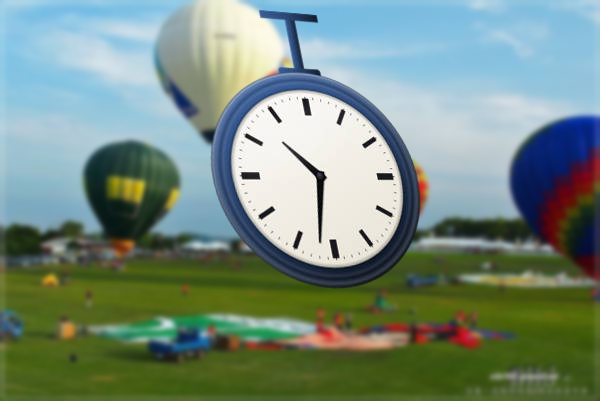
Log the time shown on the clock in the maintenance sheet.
10:32
